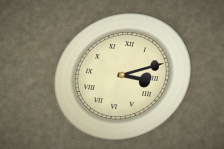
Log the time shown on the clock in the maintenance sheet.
3:11
